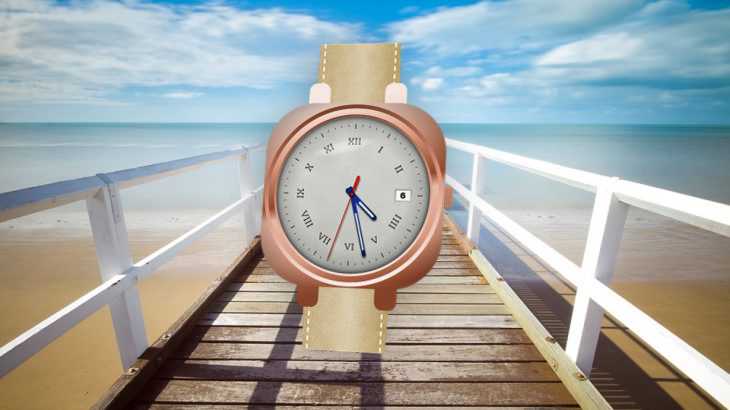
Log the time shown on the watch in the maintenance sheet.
4:27:33
